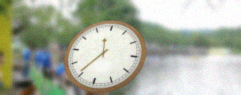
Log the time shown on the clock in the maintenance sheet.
11:36
